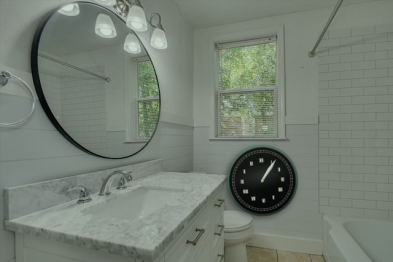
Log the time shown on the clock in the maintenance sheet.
1:06
